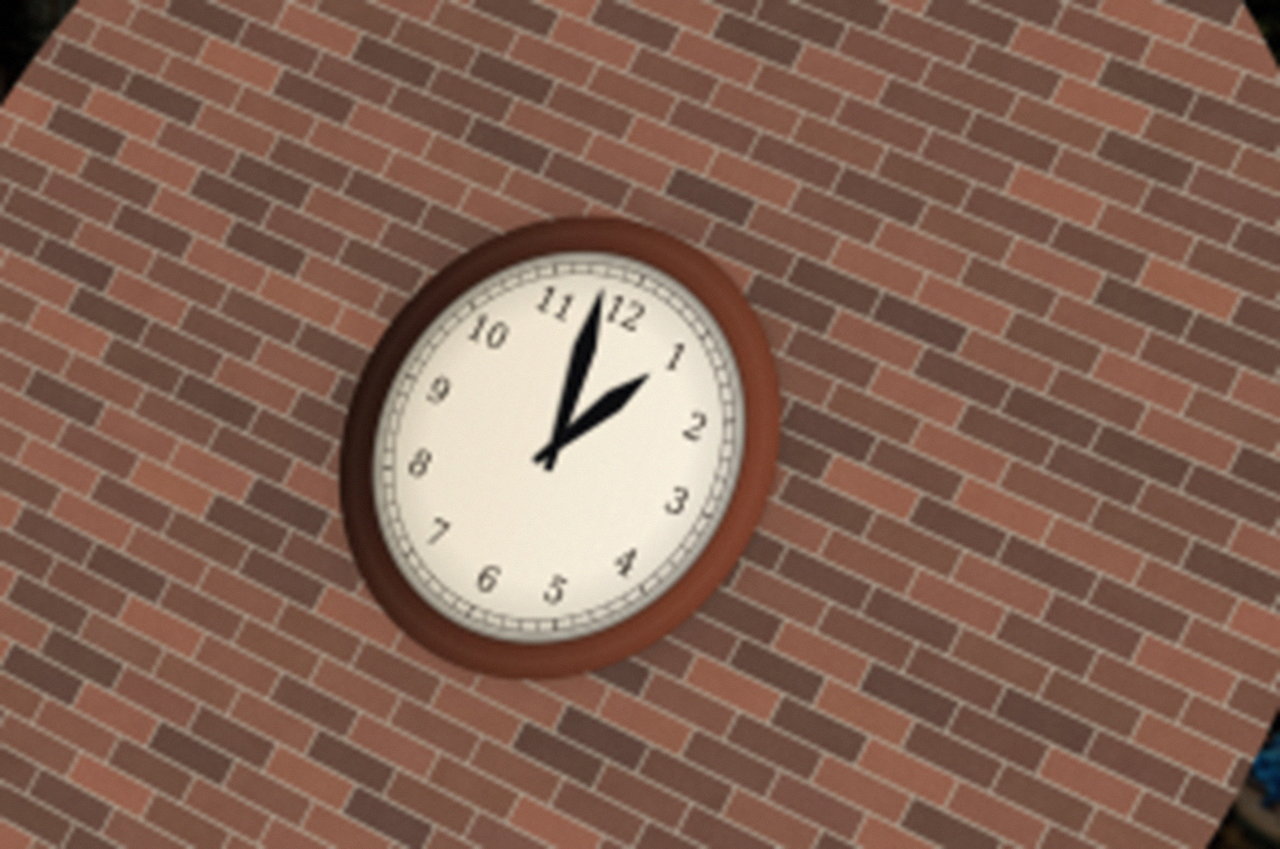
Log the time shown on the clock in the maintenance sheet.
12:58
